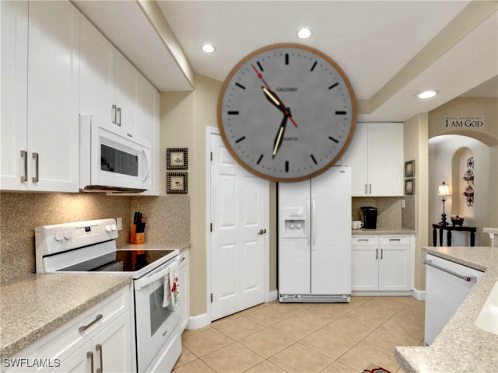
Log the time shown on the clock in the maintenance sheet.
10:32:54
